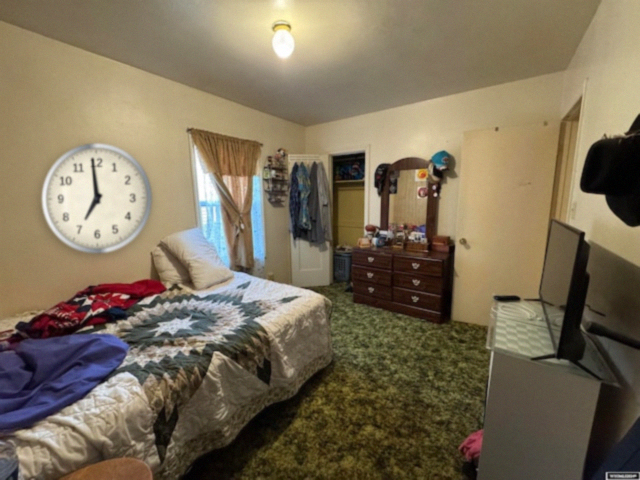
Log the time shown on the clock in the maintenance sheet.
6:59
